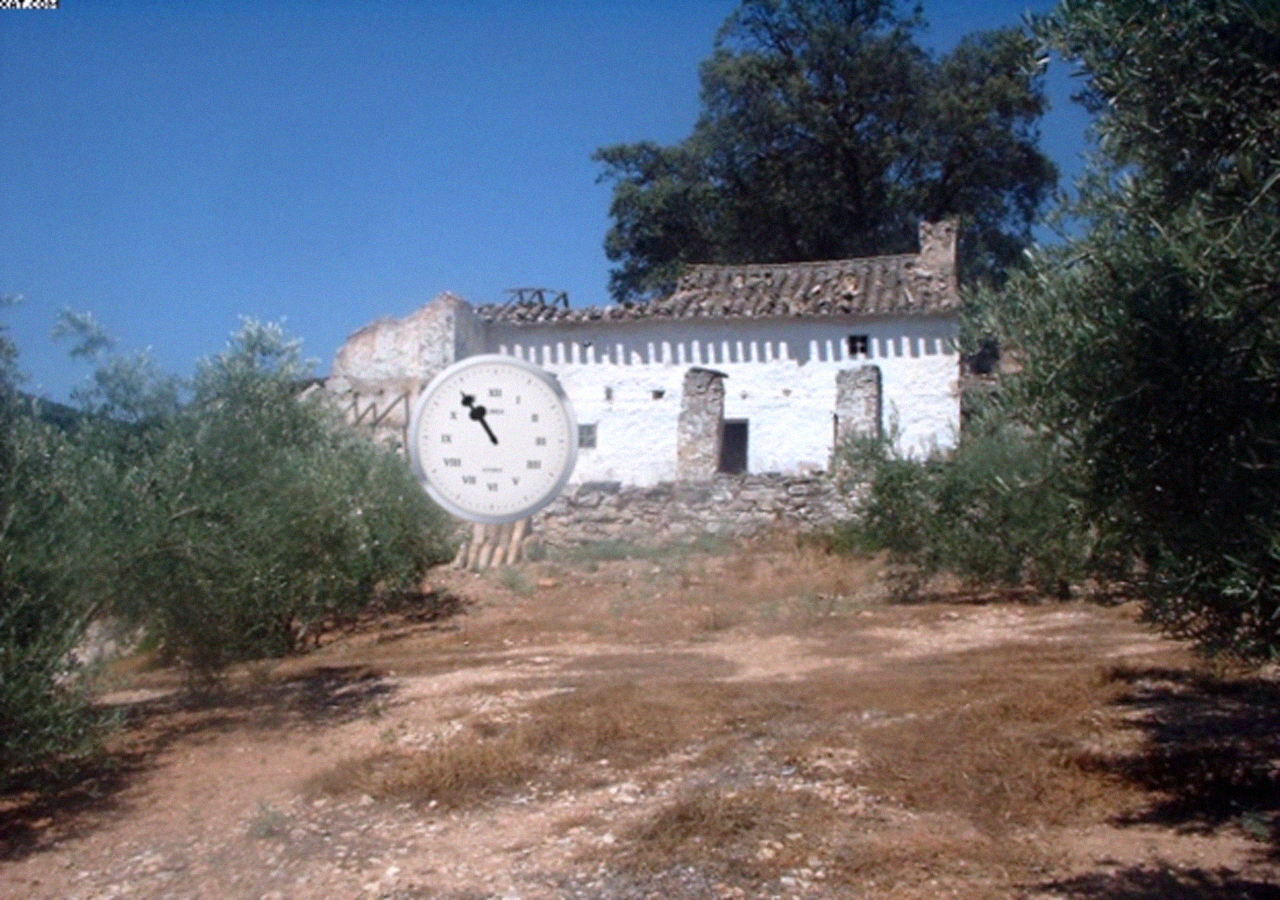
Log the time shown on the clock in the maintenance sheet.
10:54
